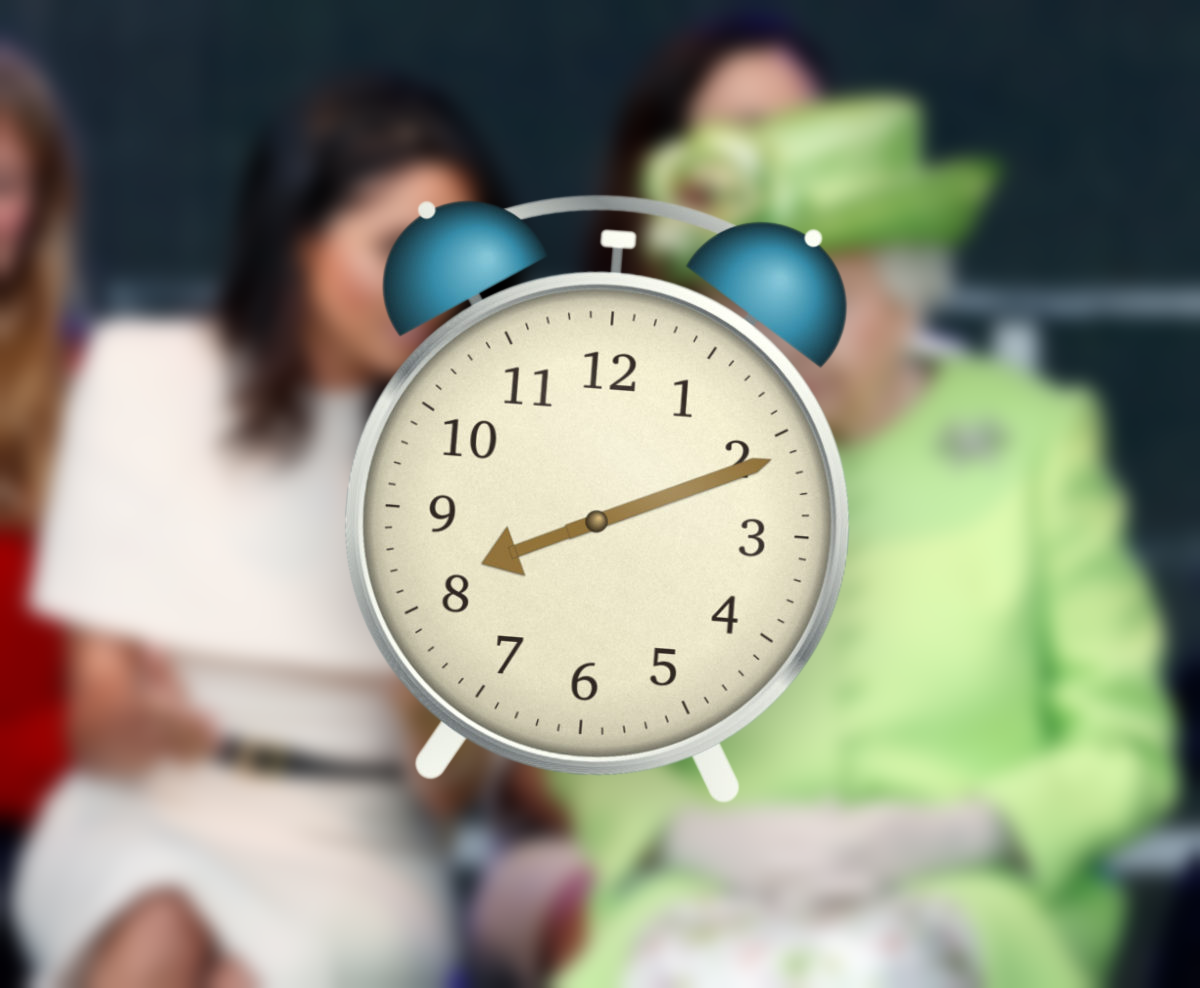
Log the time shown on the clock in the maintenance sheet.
8:11
